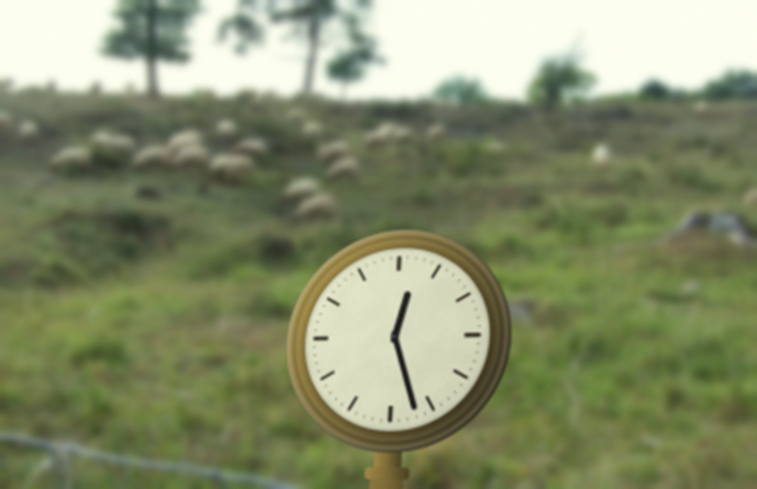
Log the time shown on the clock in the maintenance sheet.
12:27
